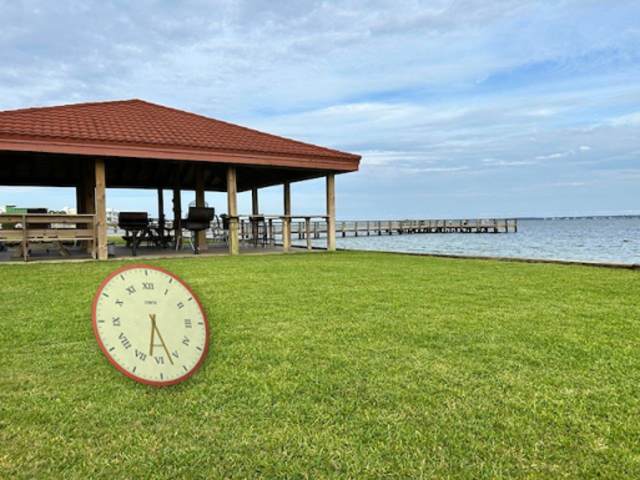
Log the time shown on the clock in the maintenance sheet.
6:27
